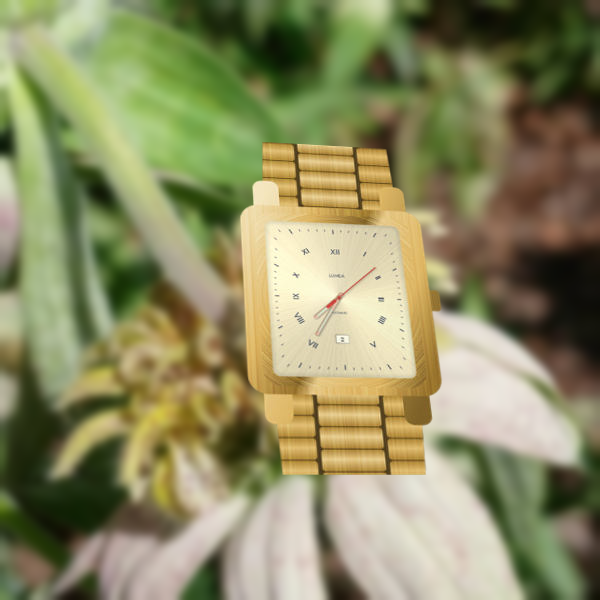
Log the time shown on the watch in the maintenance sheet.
7:35:08
